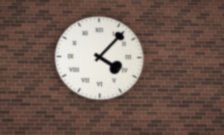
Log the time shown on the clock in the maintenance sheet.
4:07
